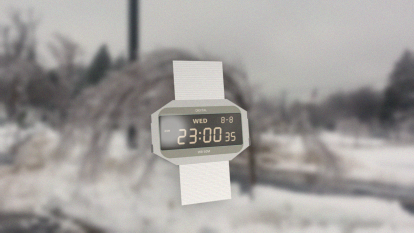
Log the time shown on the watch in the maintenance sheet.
23:00:35
